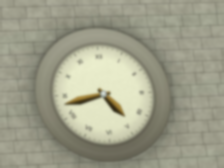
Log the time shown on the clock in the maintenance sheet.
4:43
